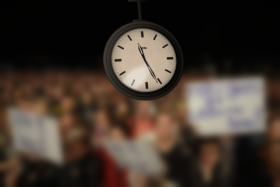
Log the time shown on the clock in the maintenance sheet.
11:26
